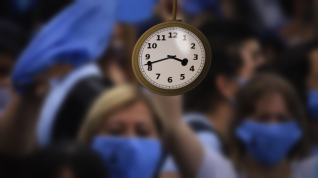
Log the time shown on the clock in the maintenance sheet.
3:42
